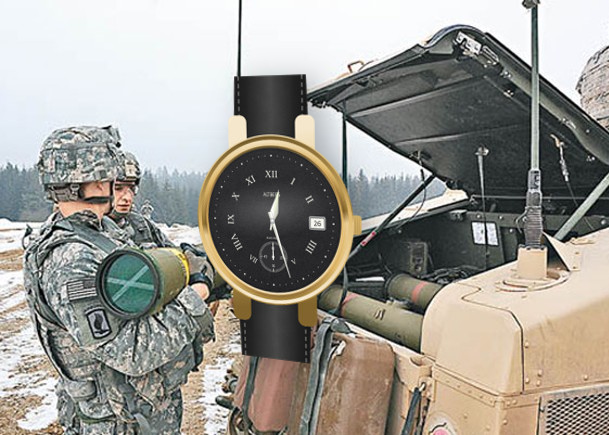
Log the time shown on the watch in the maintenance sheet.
12:27
